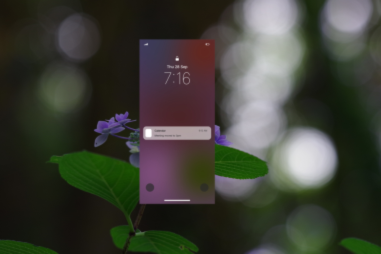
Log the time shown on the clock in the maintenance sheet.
7:16
